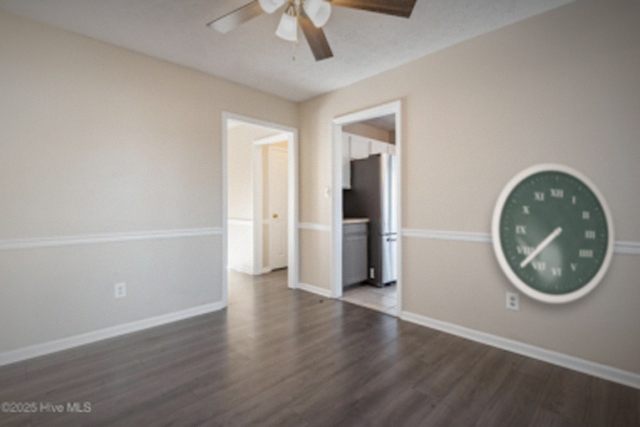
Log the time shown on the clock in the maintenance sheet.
7:38
